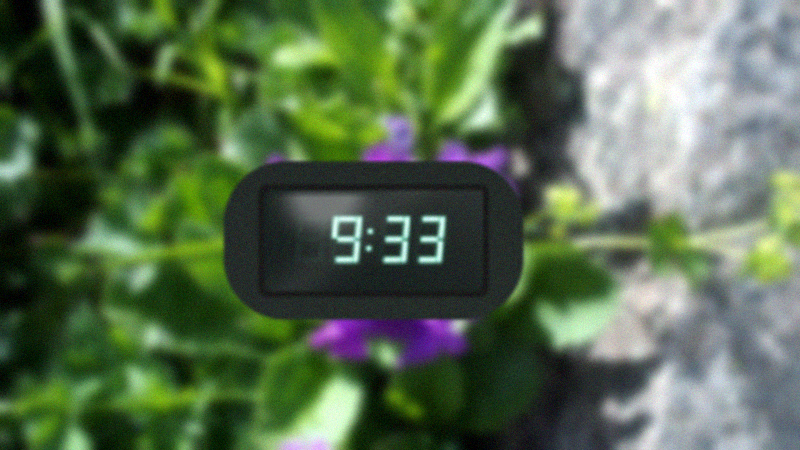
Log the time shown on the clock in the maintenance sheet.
9:33
